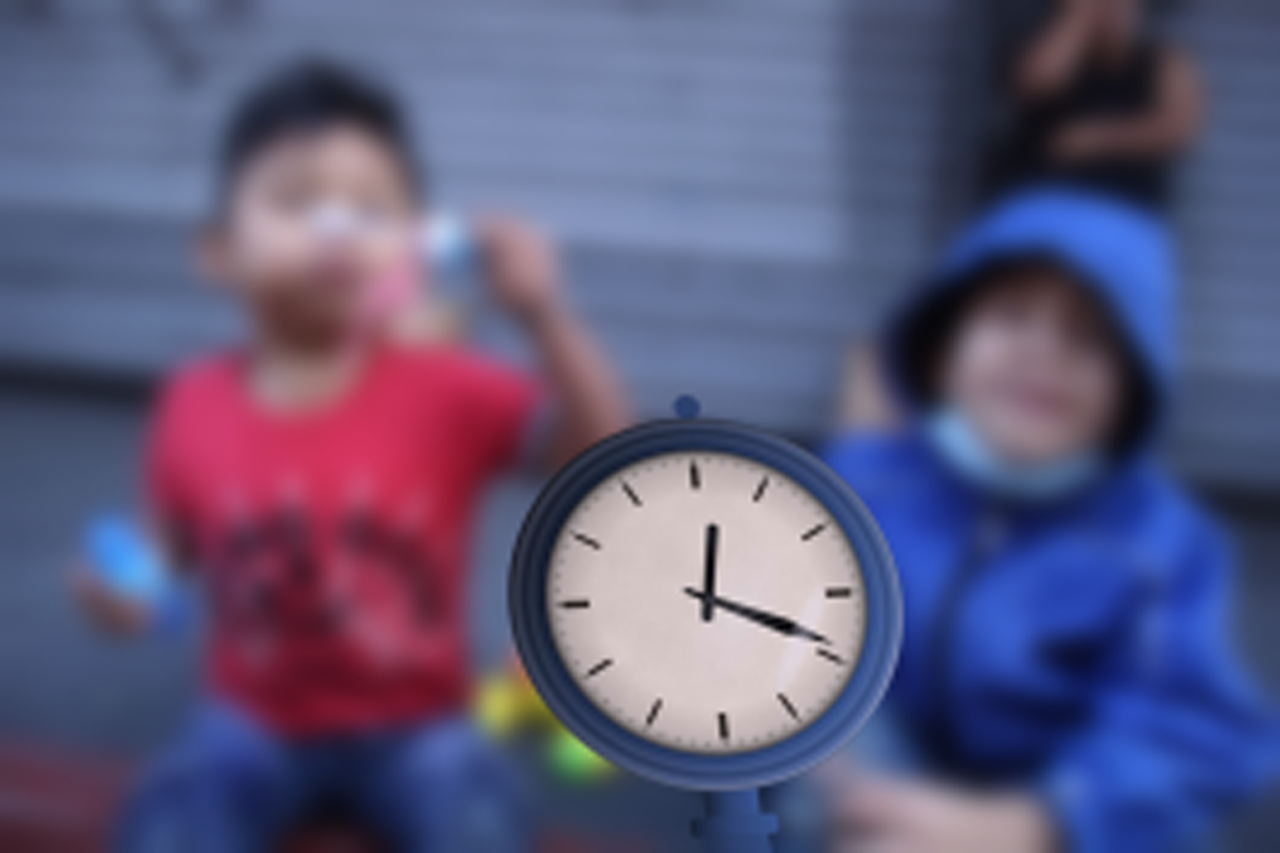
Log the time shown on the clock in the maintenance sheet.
12:19
